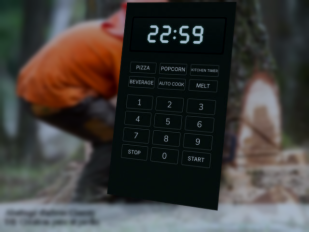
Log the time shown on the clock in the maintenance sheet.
22:59
